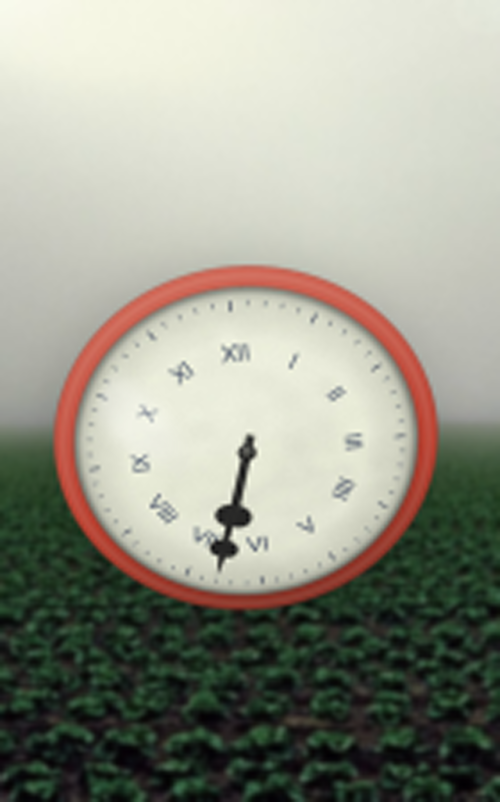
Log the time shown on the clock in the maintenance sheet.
6:33
